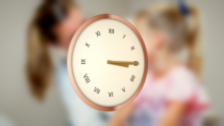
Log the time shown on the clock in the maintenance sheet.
3:15
